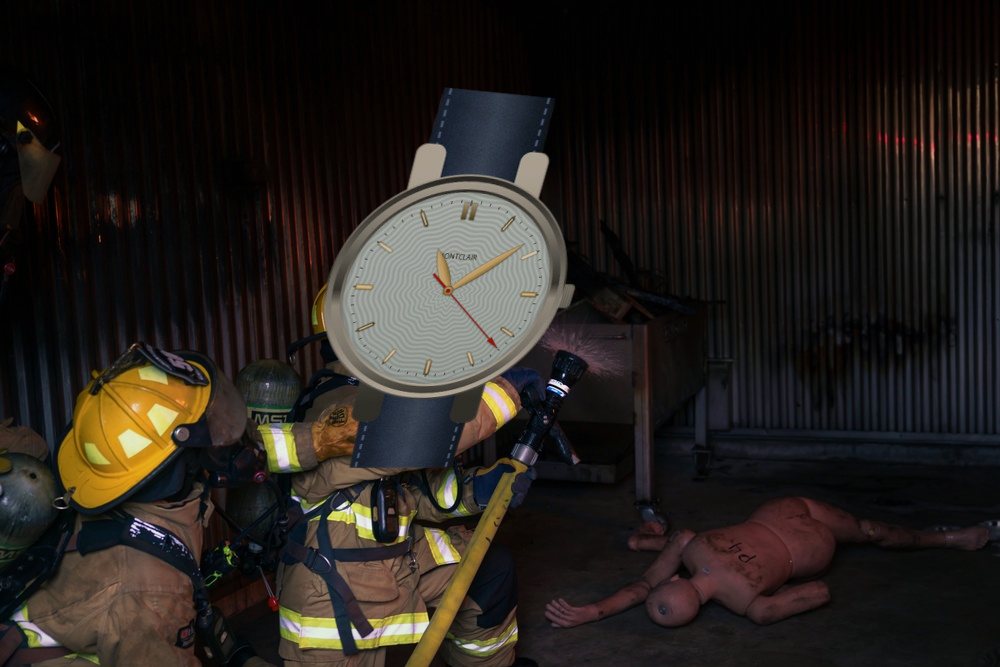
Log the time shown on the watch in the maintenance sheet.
11:08:22
